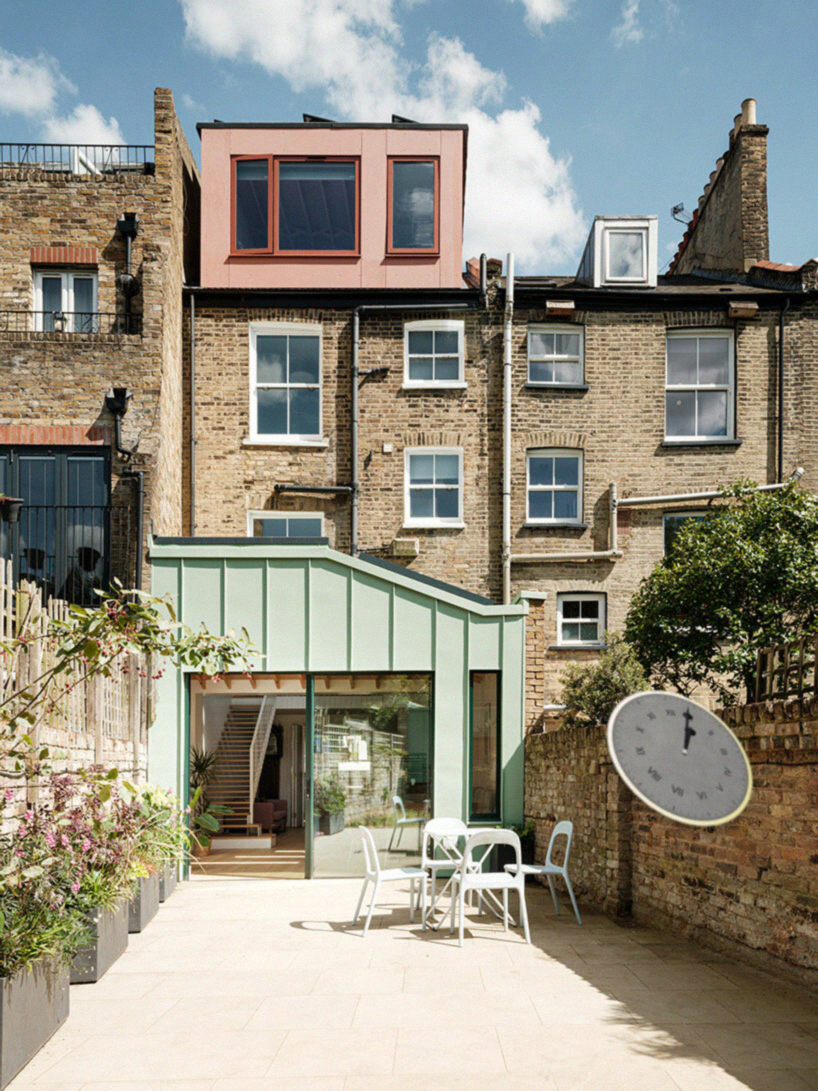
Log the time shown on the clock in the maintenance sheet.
1:04
